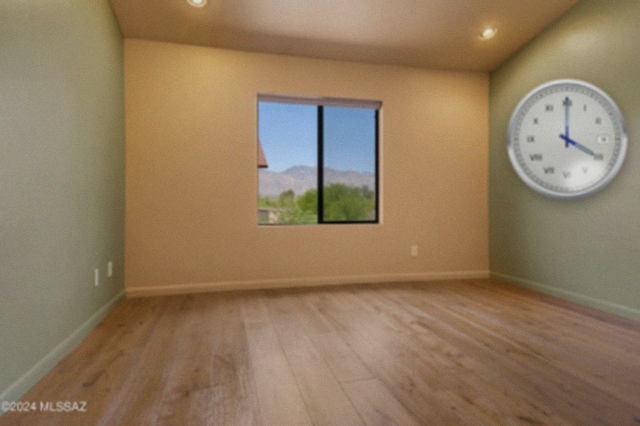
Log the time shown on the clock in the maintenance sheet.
4:00
